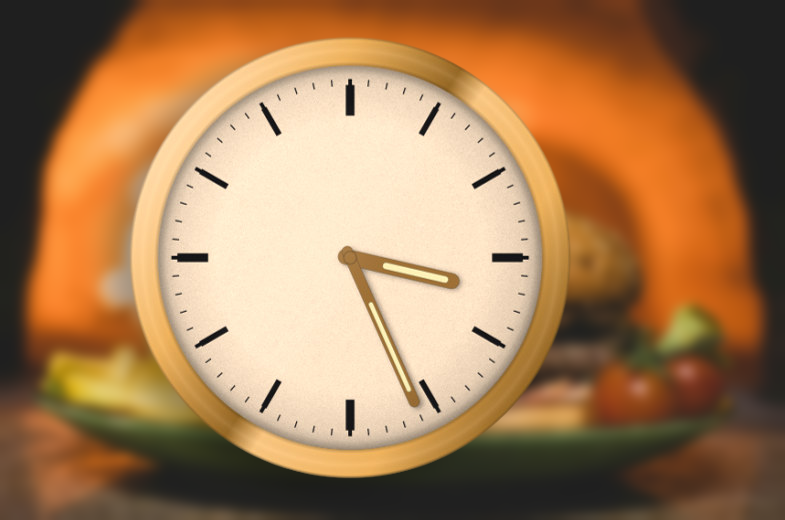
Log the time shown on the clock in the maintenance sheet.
3:26
